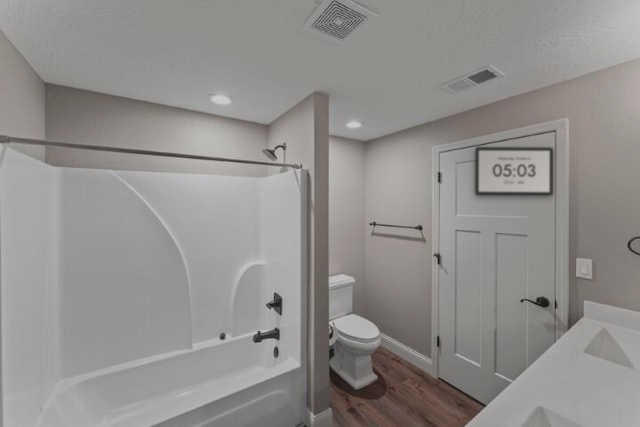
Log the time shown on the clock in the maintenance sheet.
5:03
